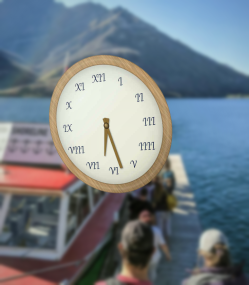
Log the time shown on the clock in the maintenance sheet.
6:28
